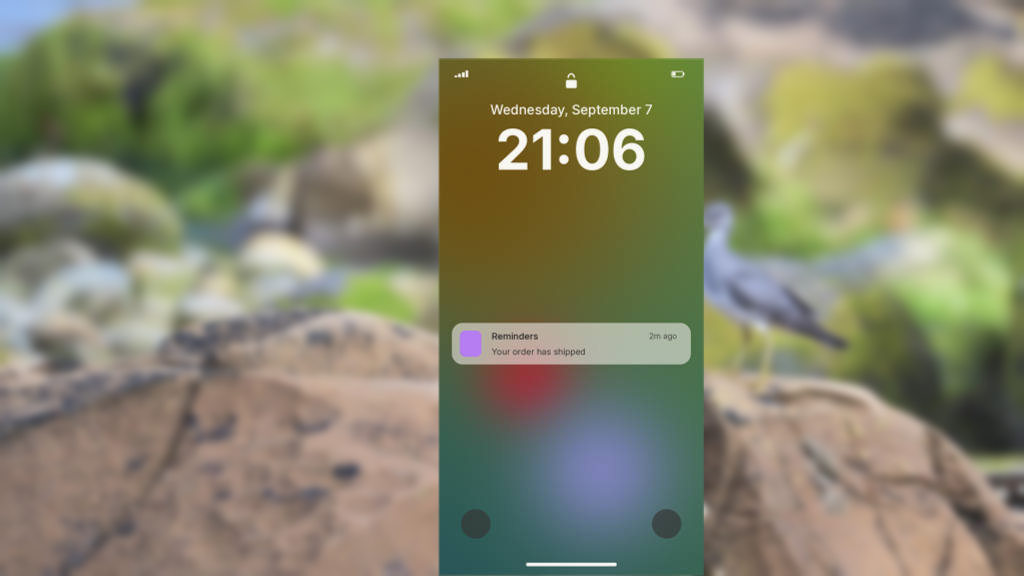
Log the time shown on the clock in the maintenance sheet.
21:06
